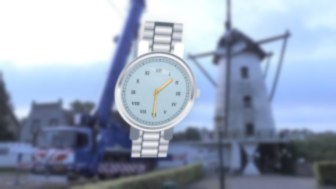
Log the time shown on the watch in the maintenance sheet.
1:30
